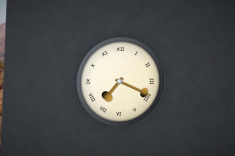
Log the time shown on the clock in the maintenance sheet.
7:19
